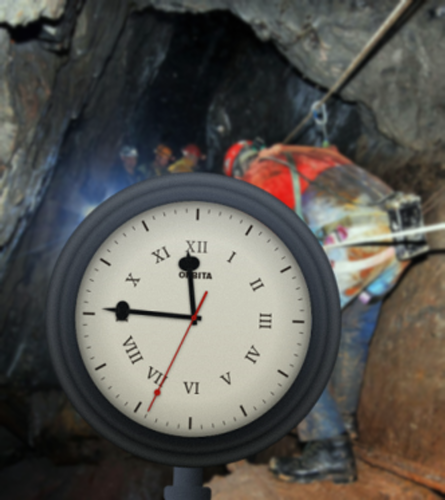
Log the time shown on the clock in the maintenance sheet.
11:45:34
